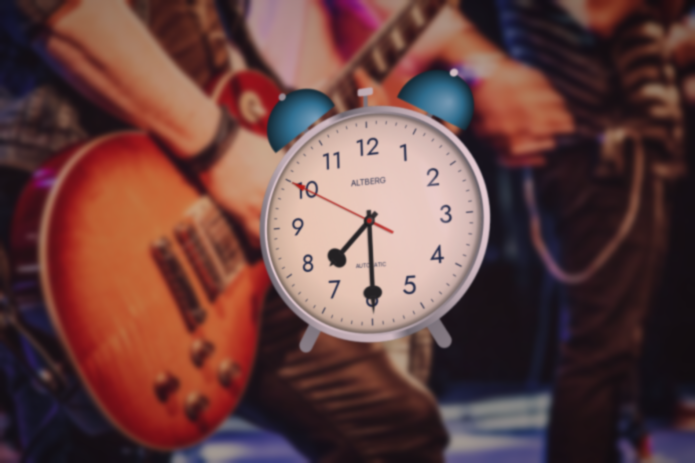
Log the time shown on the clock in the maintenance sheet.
7:29:50
